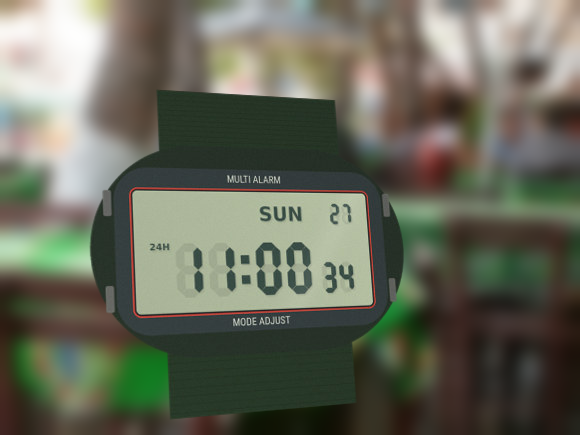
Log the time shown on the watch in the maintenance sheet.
11:00:34
